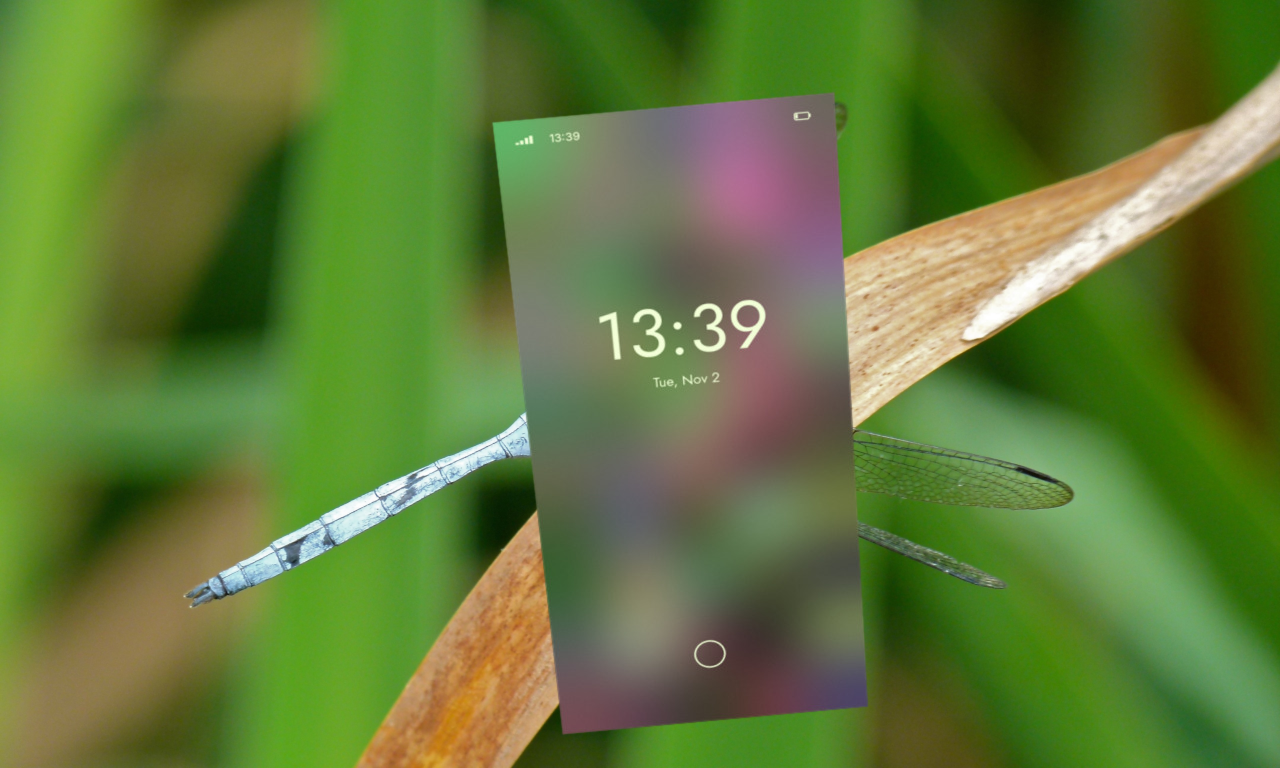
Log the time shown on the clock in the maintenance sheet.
13:39
